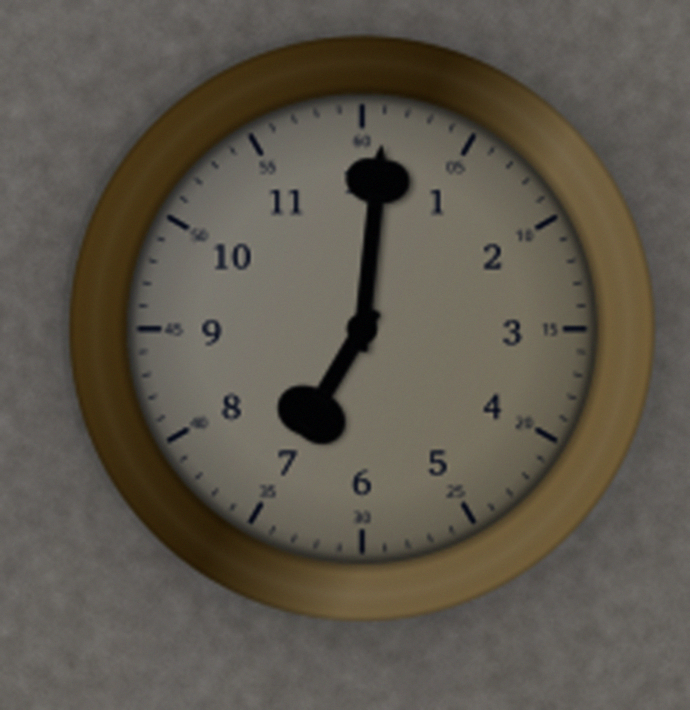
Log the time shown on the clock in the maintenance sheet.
7:01
